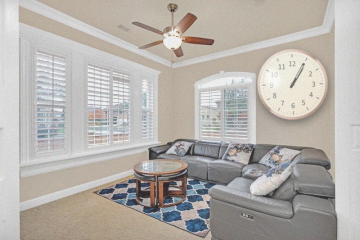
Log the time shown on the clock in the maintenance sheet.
1:05
